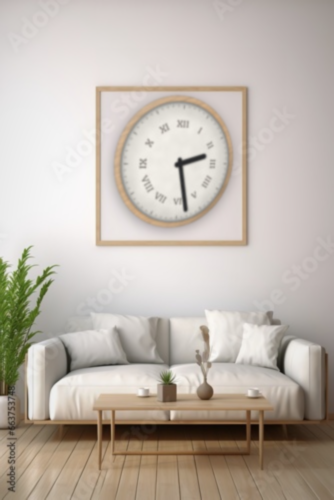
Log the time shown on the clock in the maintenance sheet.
2:28
